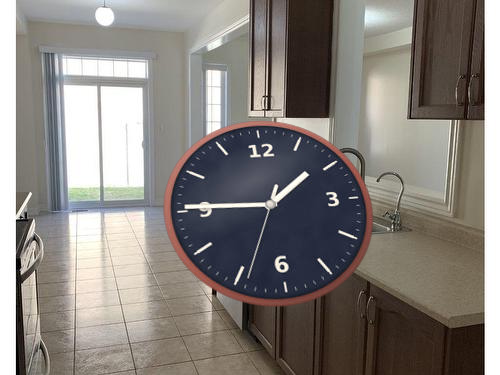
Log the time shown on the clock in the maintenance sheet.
1:45:34
